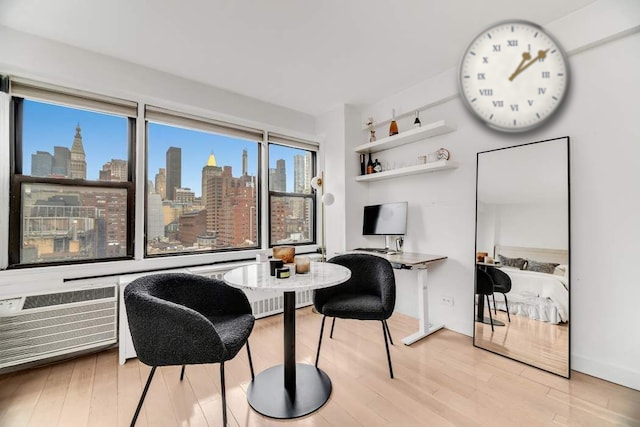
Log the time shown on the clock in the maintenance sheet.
1:09
